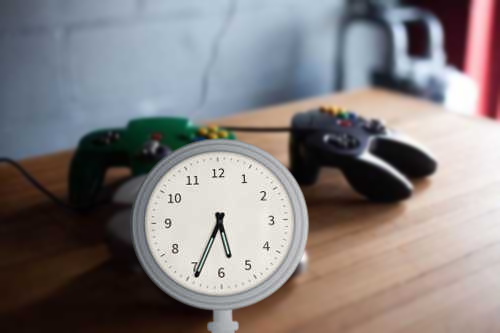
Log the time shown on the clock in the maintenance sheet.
5:34
